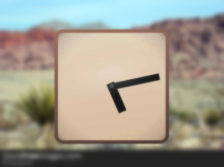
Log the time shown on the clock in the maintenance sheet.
5:13
